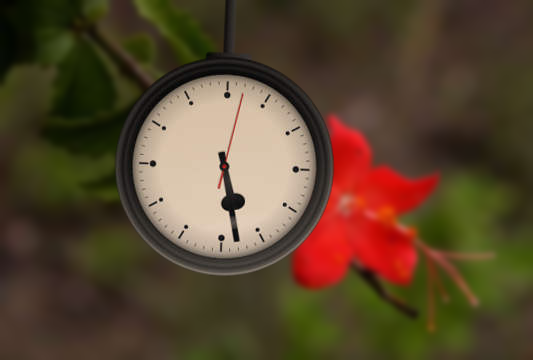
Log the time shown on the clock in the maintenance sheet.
5:28:02
